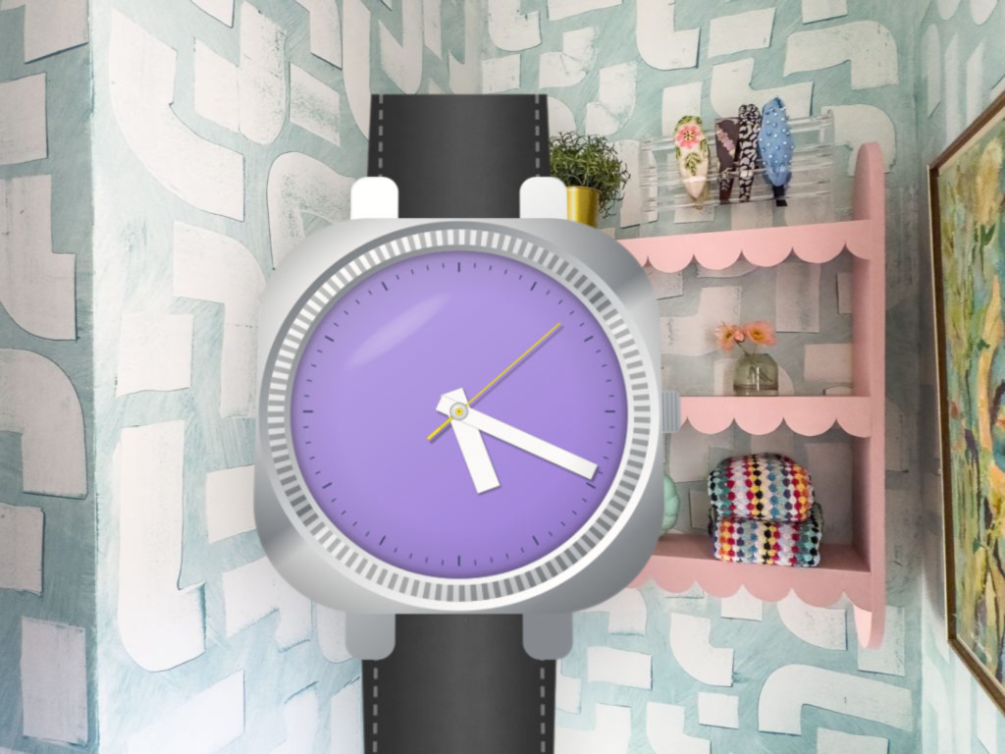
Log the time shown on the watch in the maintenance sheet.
5:19:08
